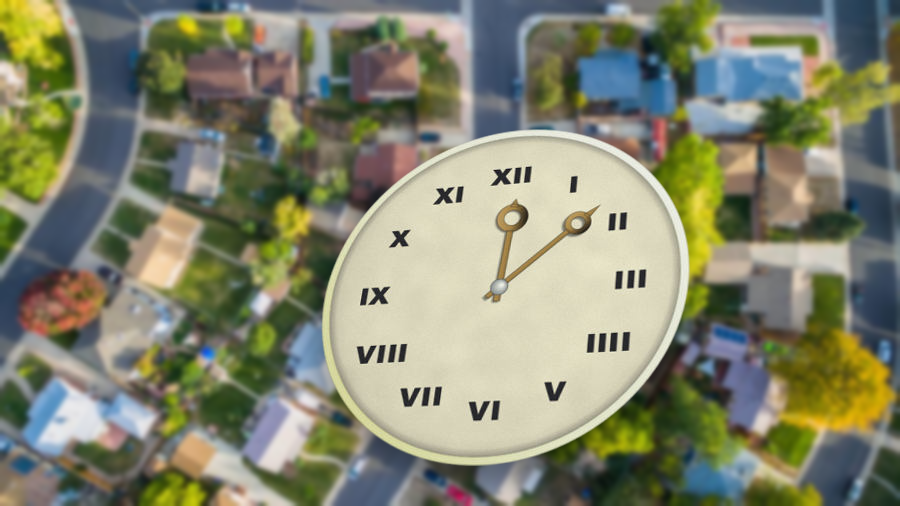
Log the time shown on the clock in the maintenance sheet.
12:08
